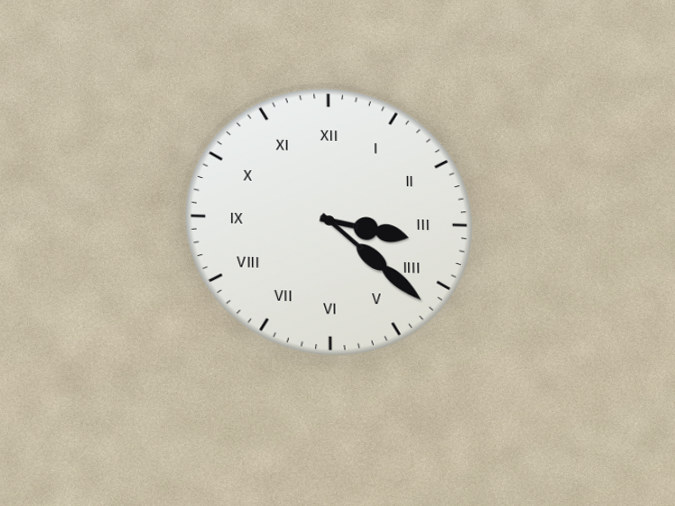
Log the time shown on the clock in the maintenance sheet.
3:22
